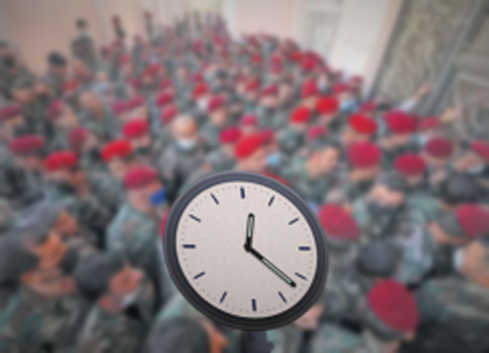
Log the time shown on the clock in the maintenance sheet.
12:22
